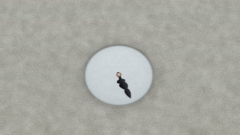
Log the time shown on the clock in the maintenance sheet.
5:26
